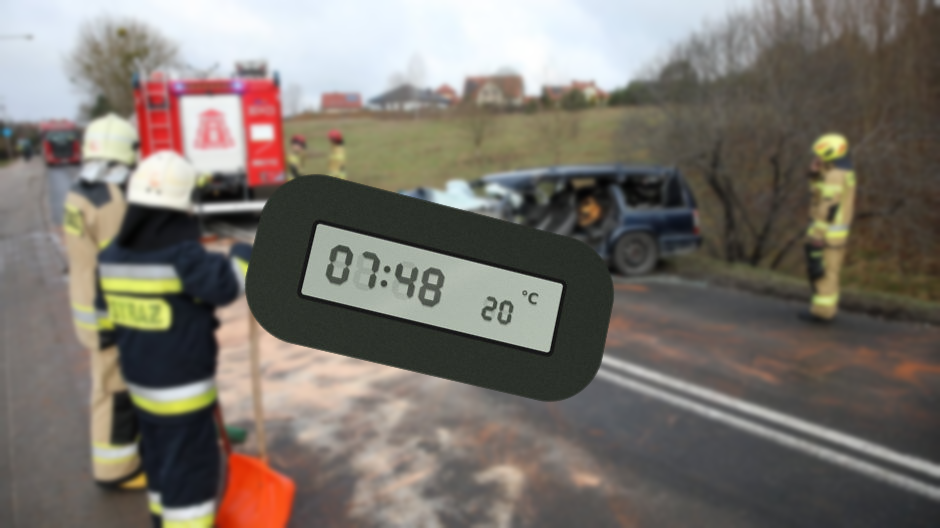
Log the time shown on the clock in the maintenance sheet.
7:48
